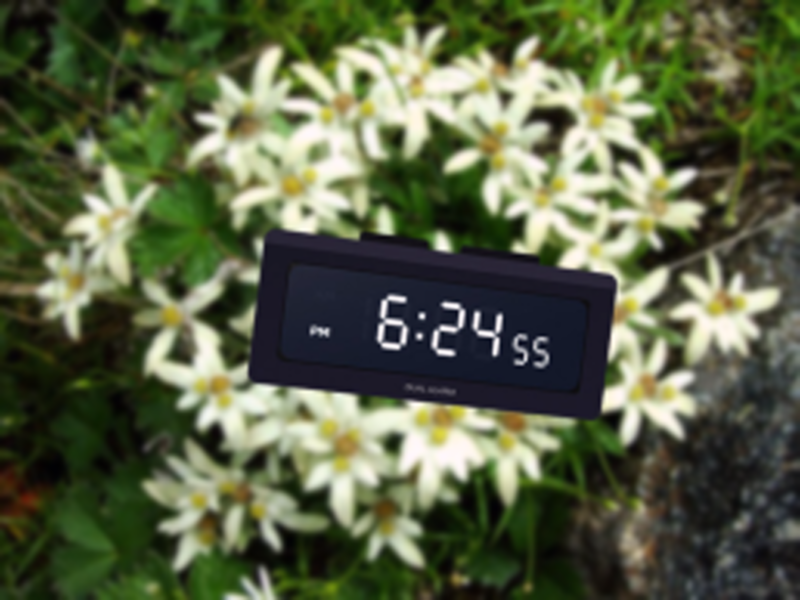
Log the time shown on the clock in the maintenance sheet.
6:24:55
